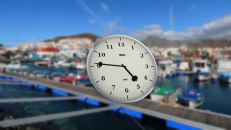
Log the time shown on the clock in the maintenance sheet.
4:46
